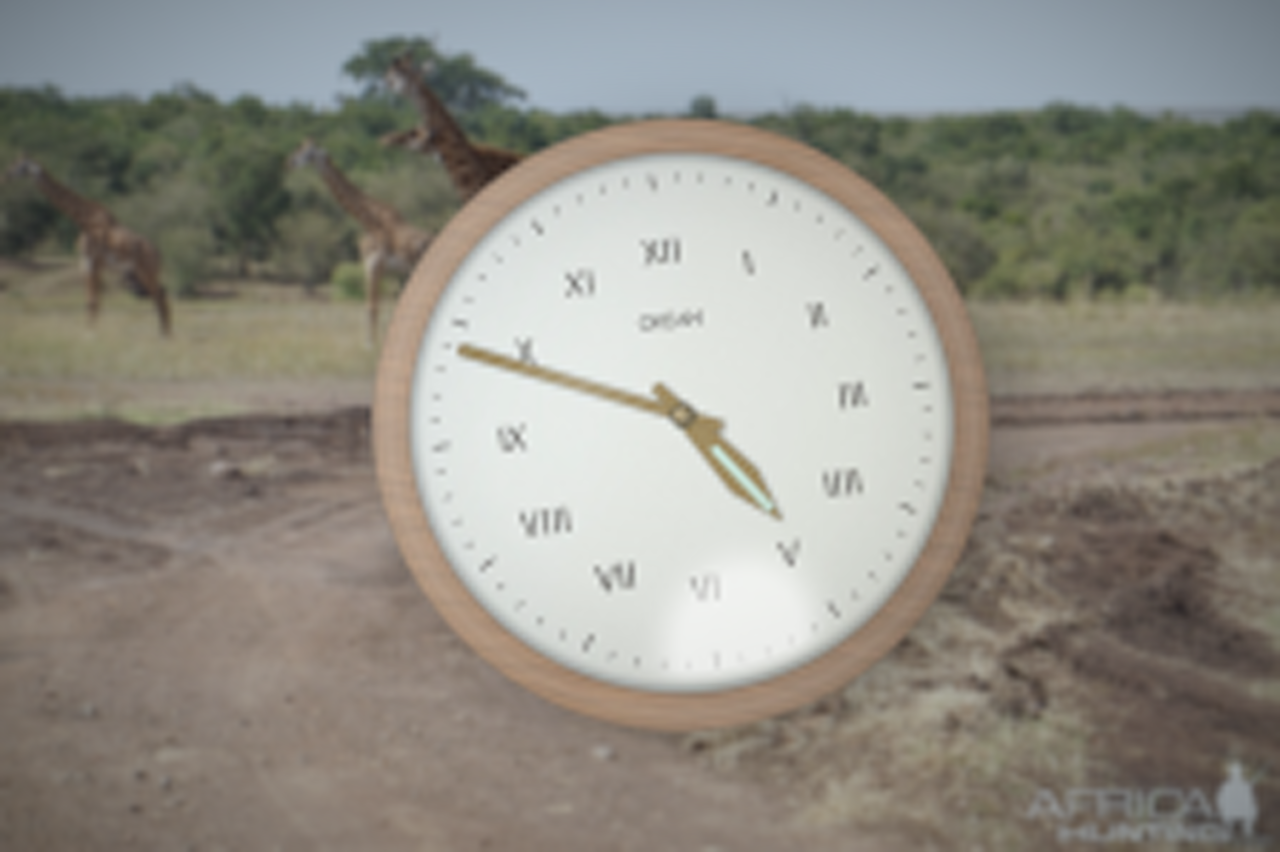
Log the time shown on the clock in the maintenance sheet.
4:49
